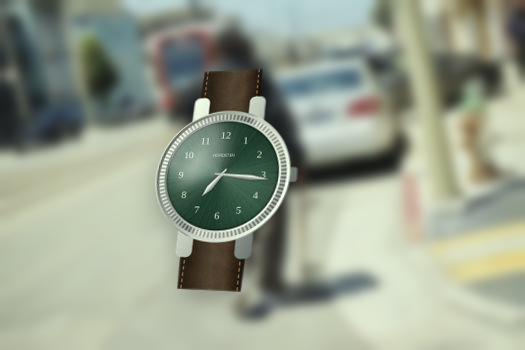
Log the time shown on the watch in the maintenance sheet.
7:16
